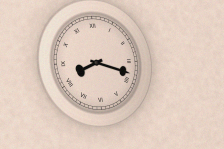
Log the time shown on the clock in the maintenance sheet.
8:18
